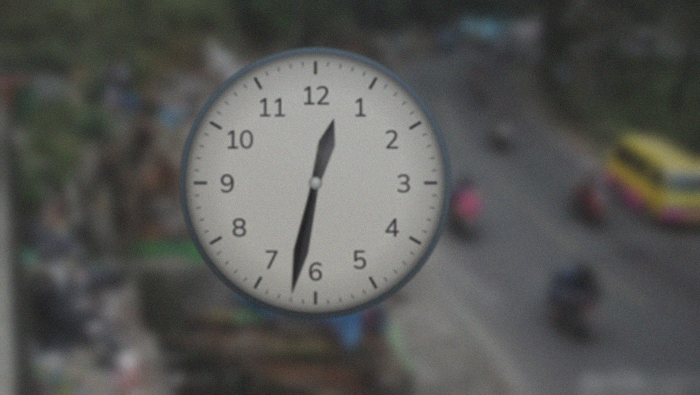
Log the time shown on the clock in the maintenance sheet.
12:32
